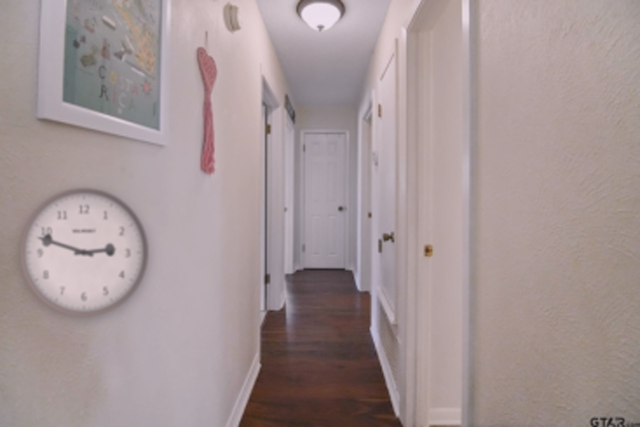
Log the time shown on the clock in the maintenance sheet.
2:48
